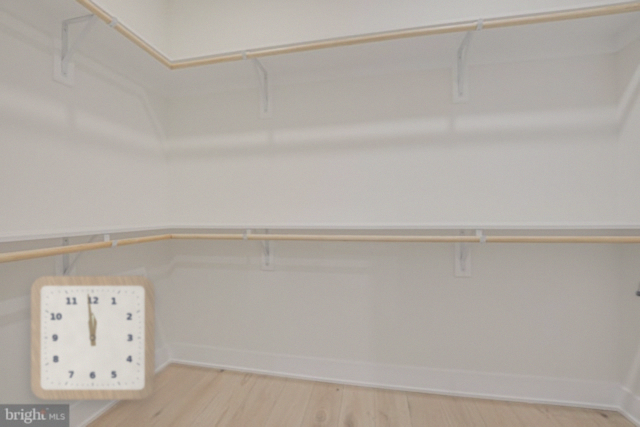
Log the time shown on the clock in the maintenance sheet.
11:59
